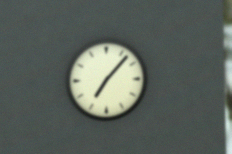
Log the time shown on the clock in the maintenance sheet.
7:07
